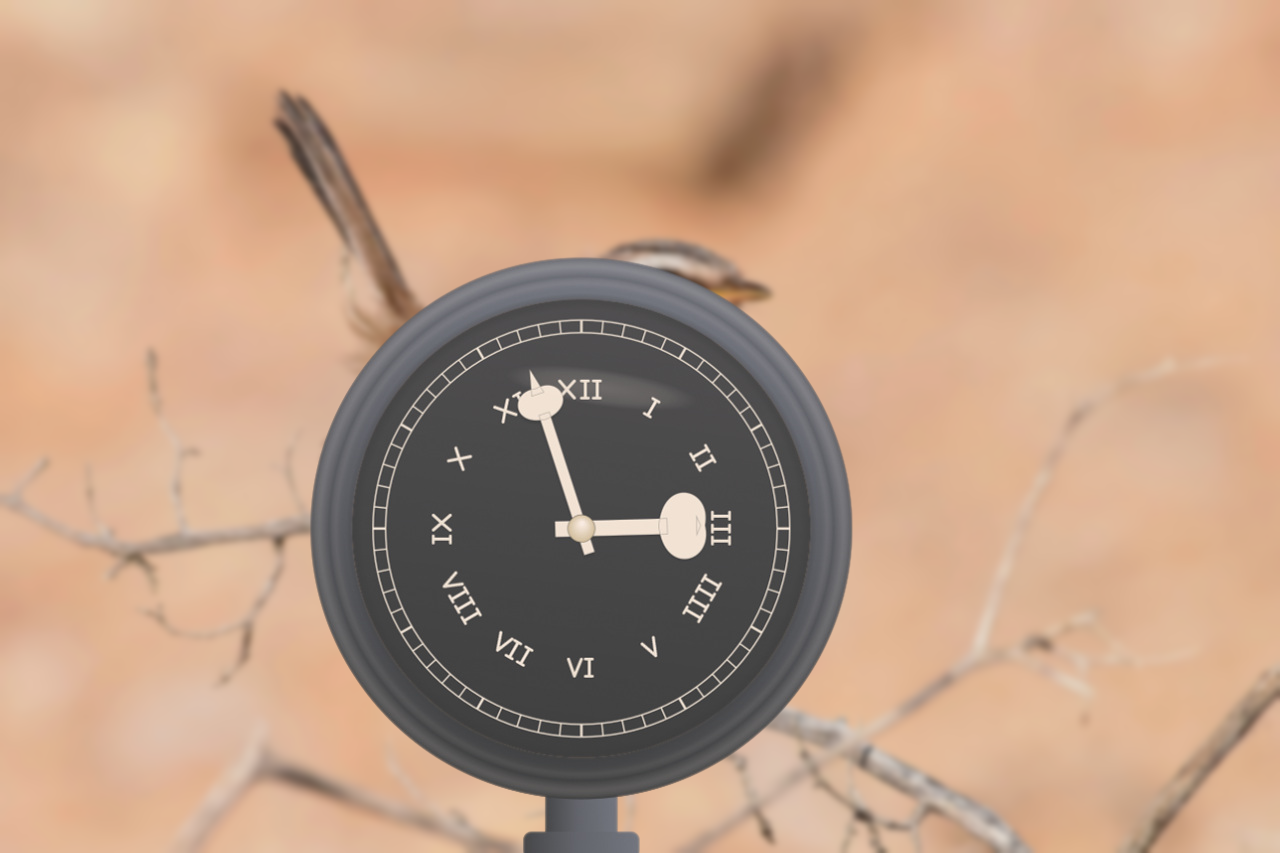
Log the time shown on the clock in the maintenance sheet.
2:57
